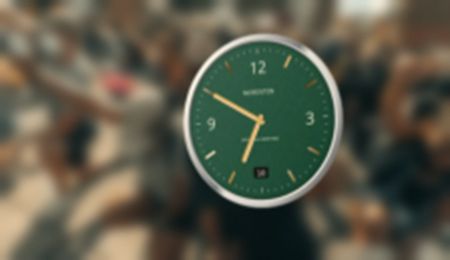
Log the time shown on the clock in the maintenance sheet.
6:50
